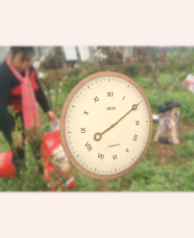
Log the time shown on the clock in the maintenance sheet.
8:10
